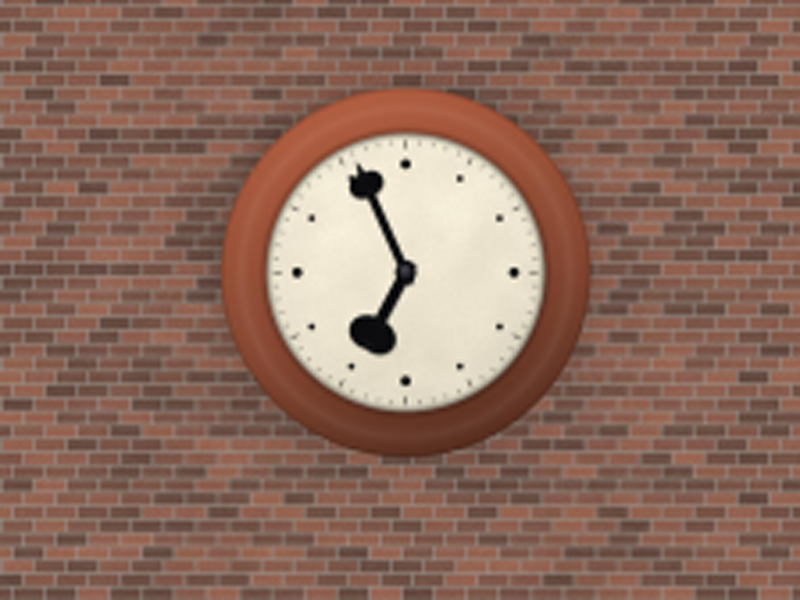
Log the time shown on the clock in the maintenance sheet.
6:56
